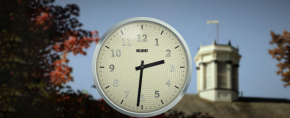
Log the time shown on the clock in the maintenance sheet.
2:31
